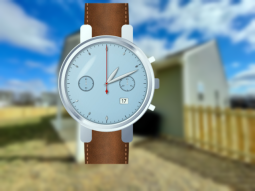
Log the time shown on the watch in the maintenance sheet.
1:11
